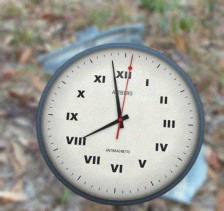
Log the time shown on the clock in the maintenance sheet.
7:58:01
